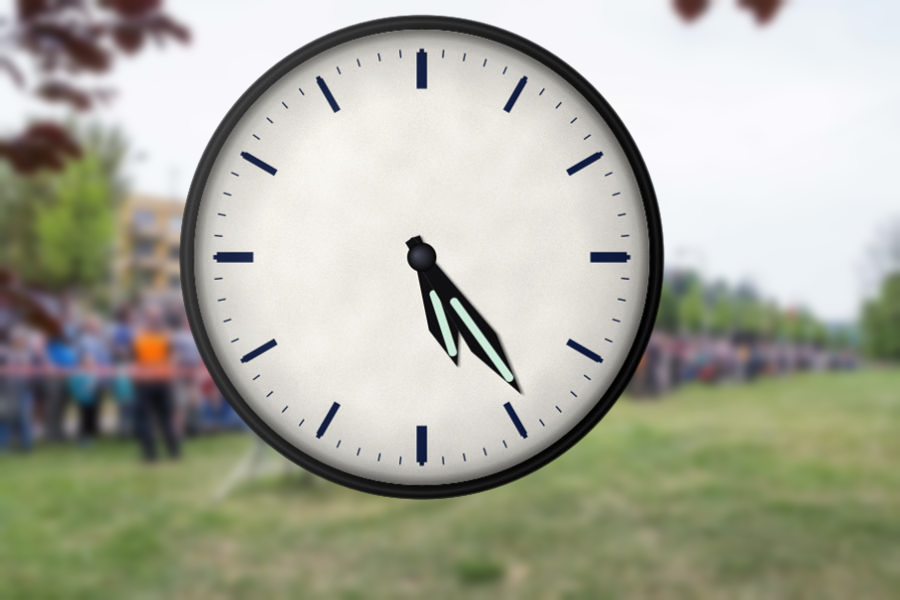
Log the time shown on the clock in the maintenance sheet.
5:24
